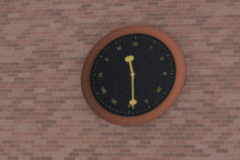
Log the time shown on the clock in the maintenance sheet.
11:29
